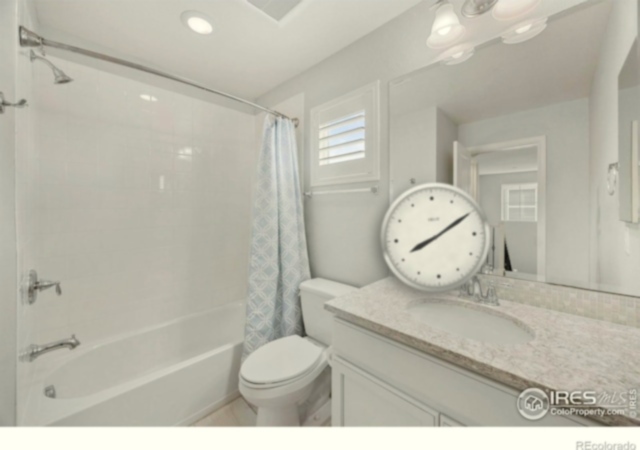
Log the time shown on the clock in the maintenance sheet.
8:10
